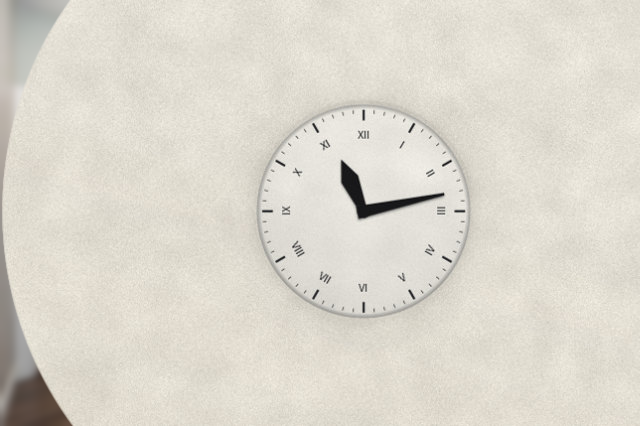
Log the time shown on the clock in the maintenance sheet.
11:13
